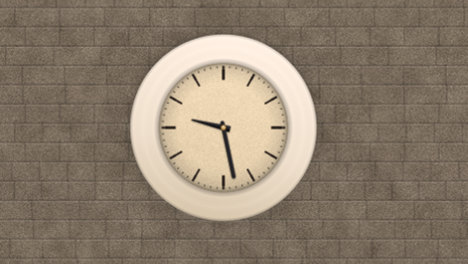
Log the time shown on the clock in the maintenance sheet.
9:28
